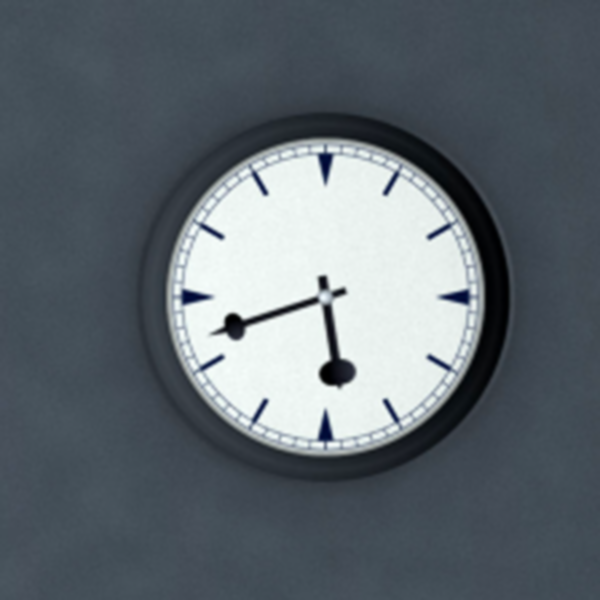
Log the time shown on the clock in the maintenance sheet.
5:42
